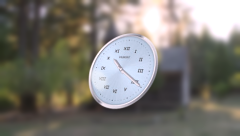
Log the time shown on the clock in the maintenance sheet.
10:20
